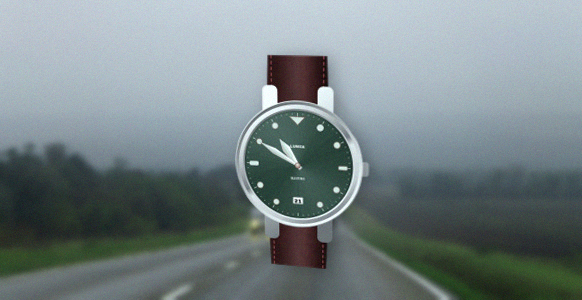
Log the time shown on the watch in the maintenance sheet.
10:50
